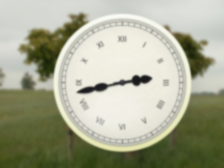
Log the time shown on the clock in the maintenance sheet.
2:43
